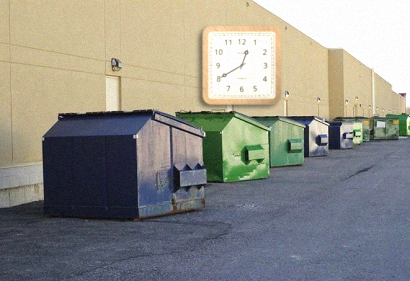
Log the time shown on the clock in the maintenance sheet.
12:40
